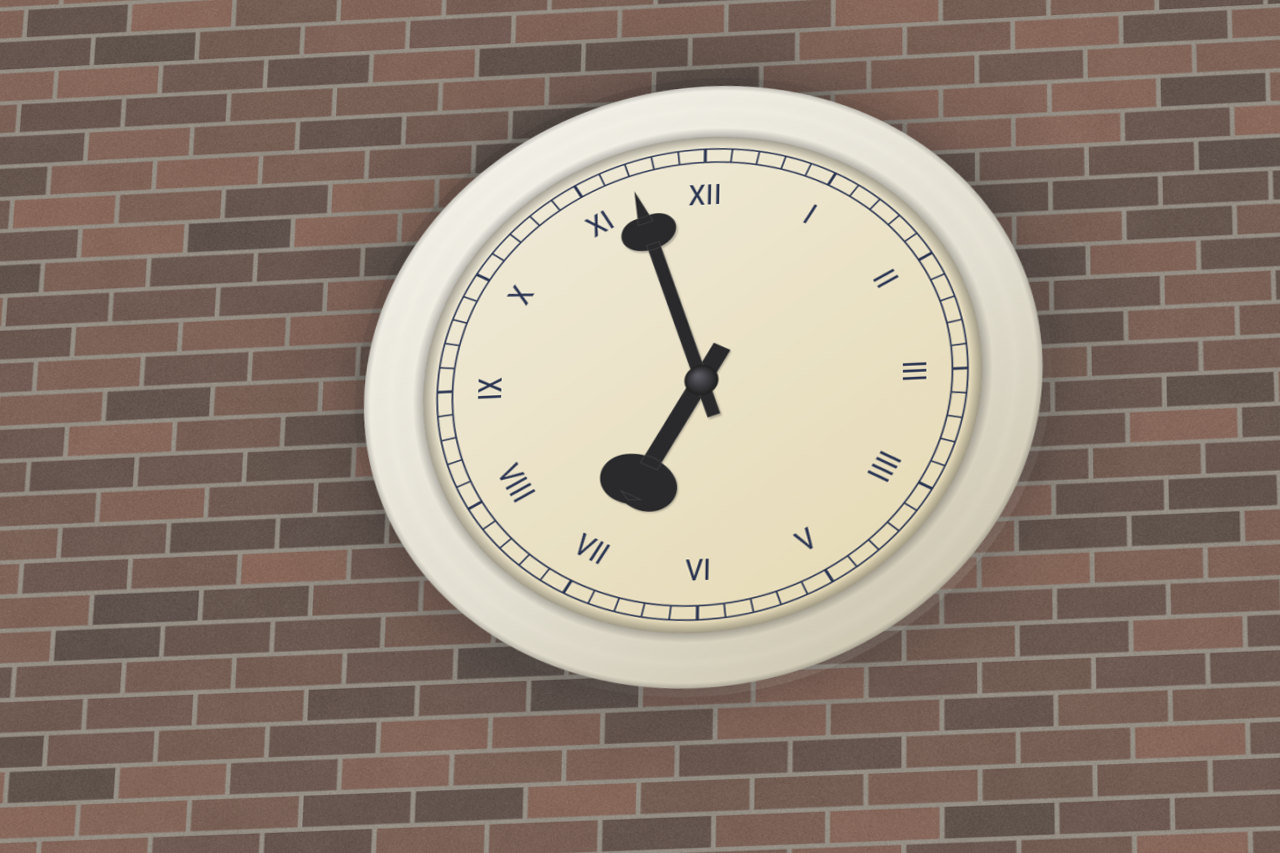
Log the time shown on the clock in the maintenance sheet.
6:57
